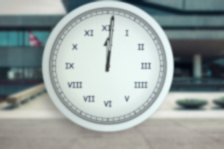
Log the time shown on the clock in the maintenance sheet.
12:01
